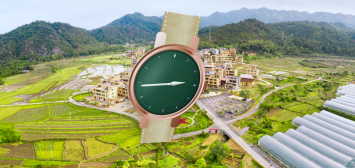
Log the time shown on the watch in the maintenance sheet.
2:44
